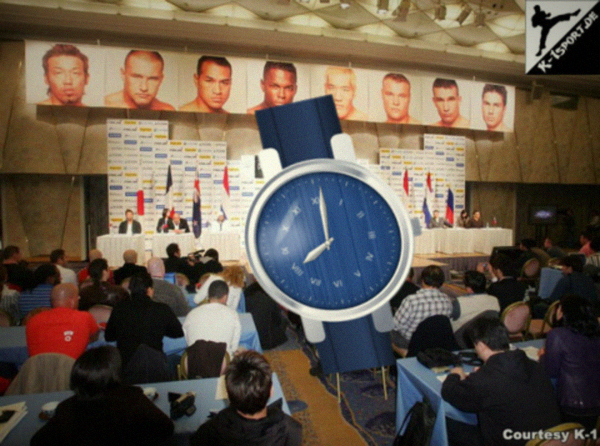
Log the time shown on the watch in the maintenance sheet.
8:01
